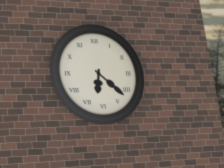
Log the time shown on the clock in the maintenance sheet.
6:22
